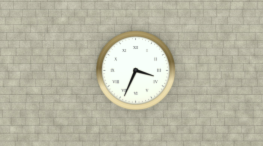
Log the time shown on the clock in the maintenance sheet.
3:34
